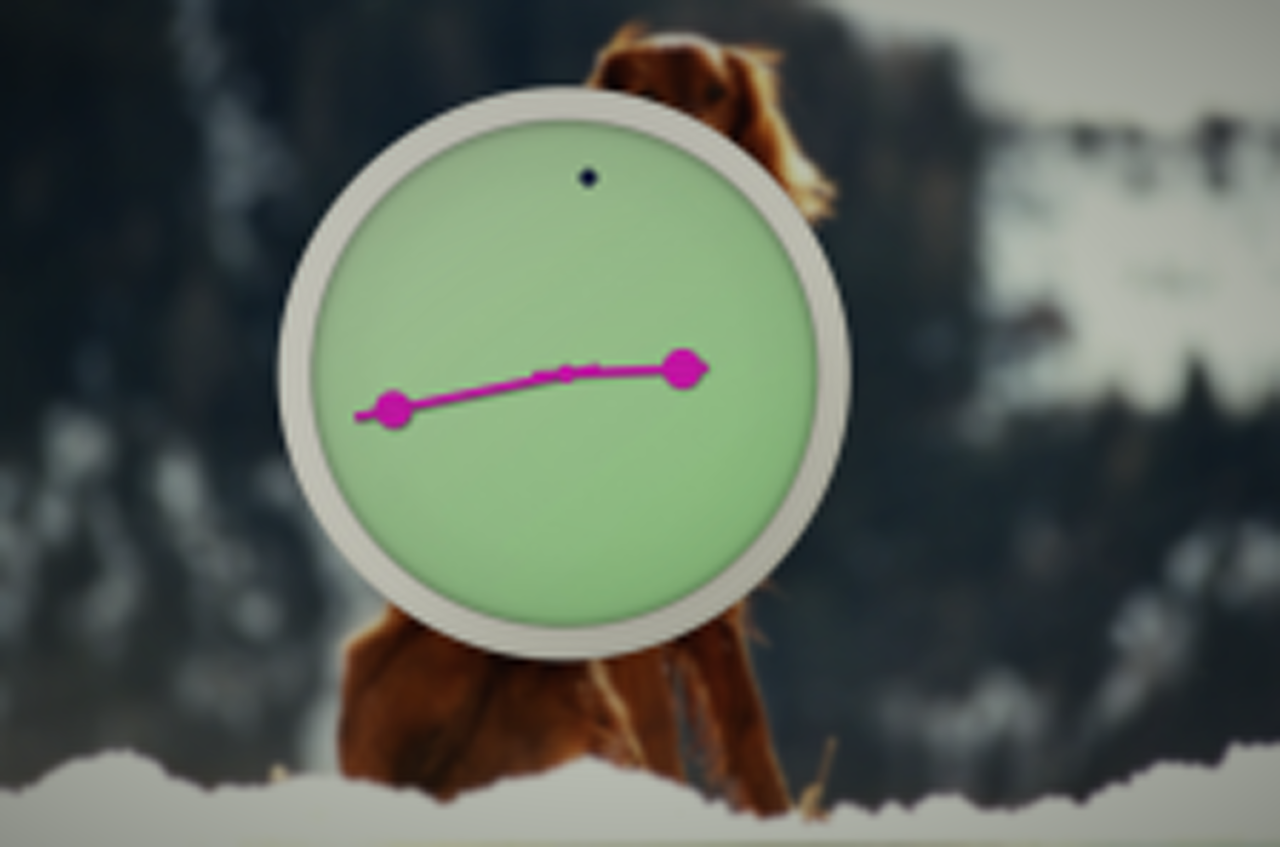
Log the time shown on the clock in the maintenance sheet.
2:42
